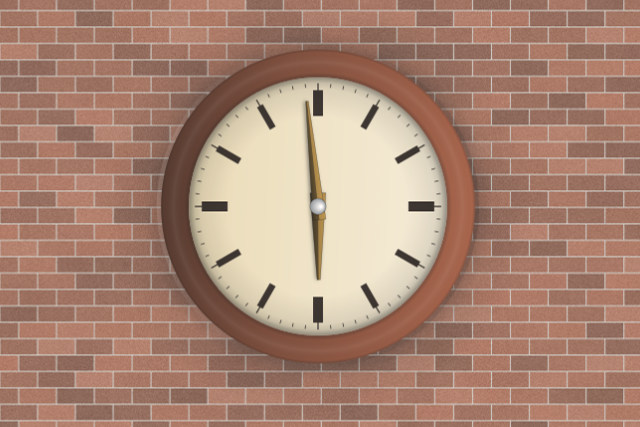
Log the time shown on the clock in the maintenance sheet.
5:59
